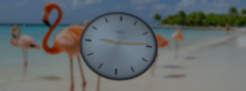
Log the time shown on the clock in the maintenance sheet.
9:14
